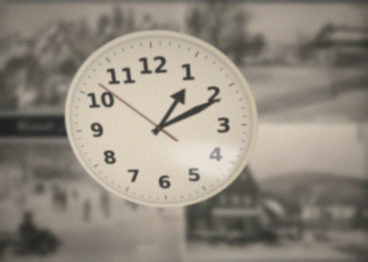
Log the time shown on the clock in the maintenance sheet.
1:10:52
